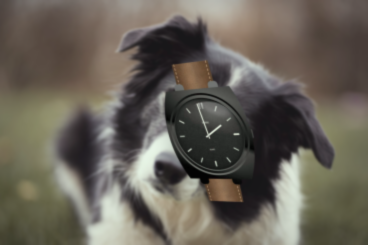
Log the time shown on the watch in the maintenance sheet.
1:59
